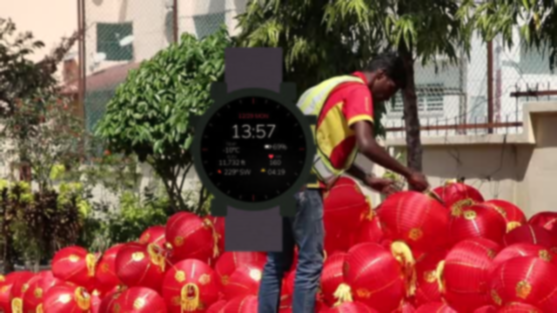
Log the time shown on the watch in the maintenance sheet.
13:57
